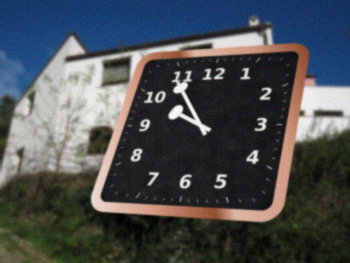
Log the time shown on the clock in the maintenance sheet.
9:54
